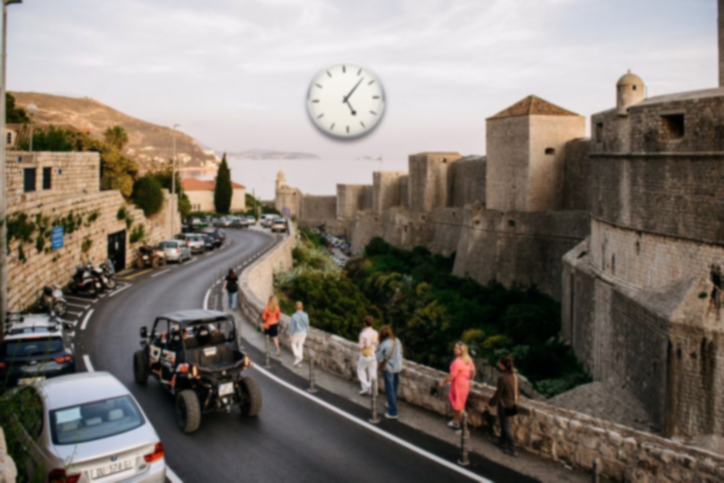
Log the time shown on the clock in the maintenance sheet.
5:07
